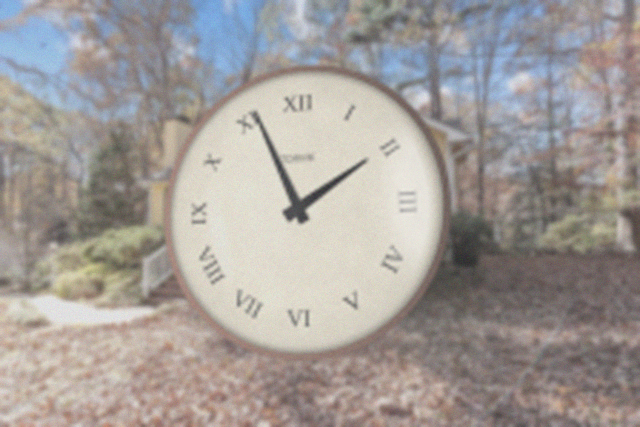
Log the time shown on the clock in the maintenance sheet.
1:56
